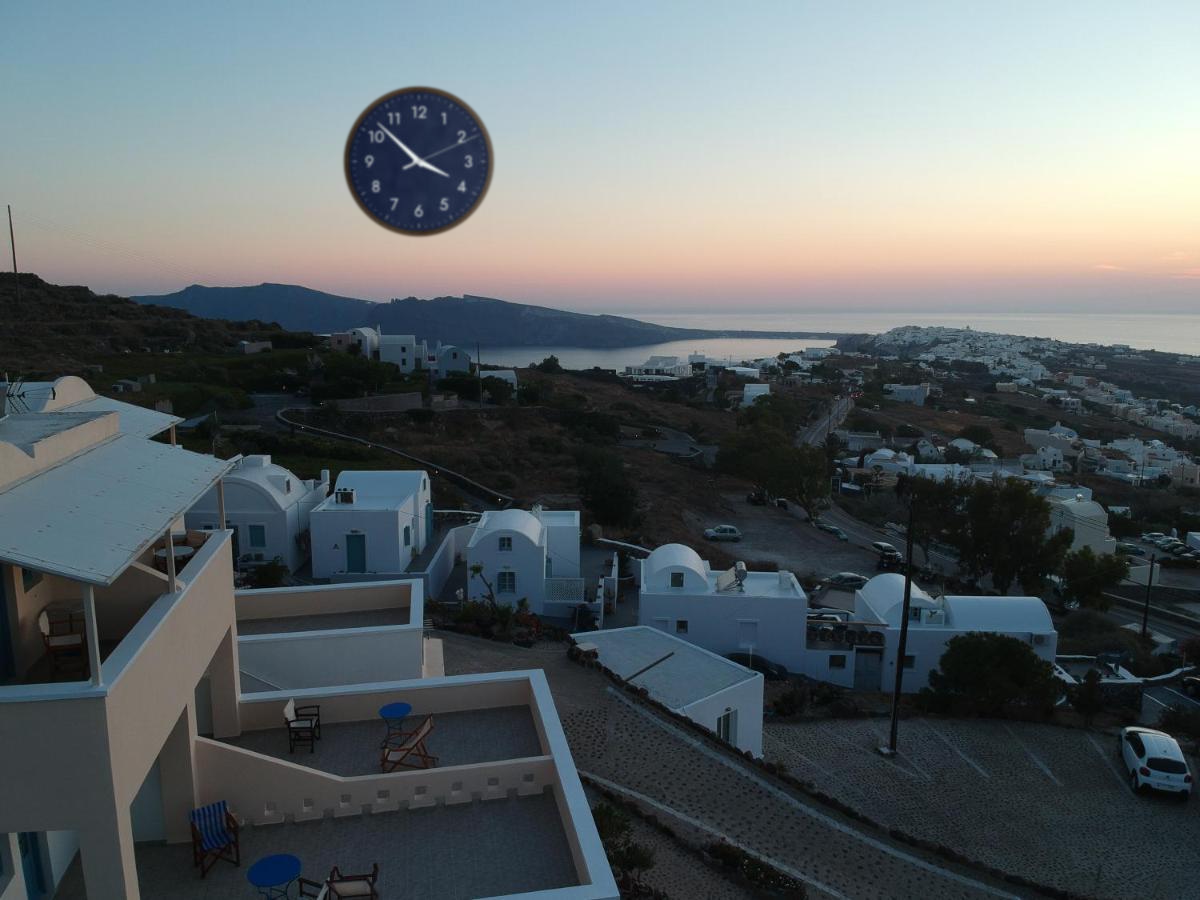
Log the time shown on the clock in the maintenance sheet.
3:52:11
